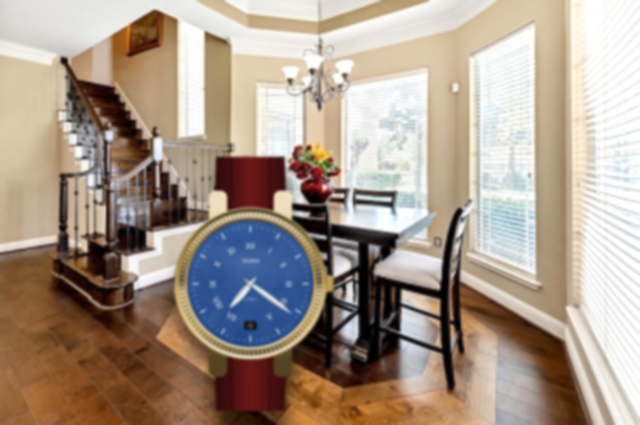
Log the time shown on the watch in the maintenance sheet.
7:21
